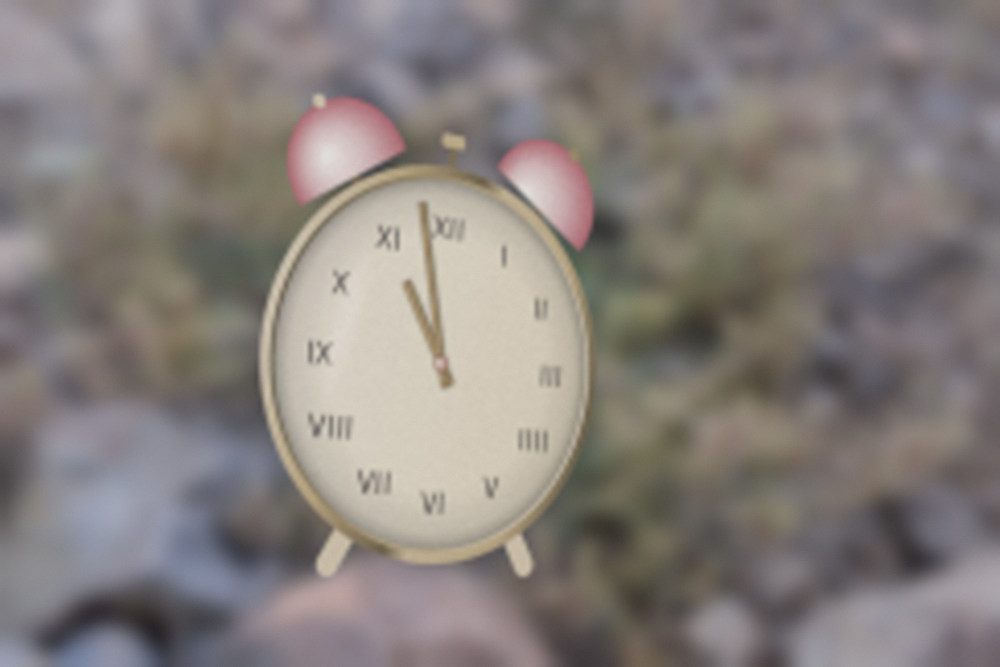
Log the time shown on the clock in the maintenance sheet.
10:58
